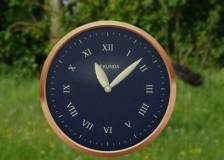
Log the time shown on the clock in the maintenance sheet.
11:08
